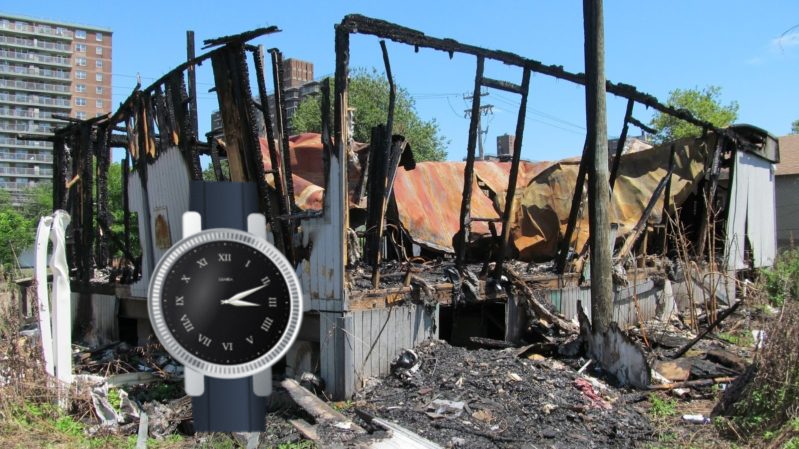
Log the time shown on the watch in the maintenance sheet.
3:11
